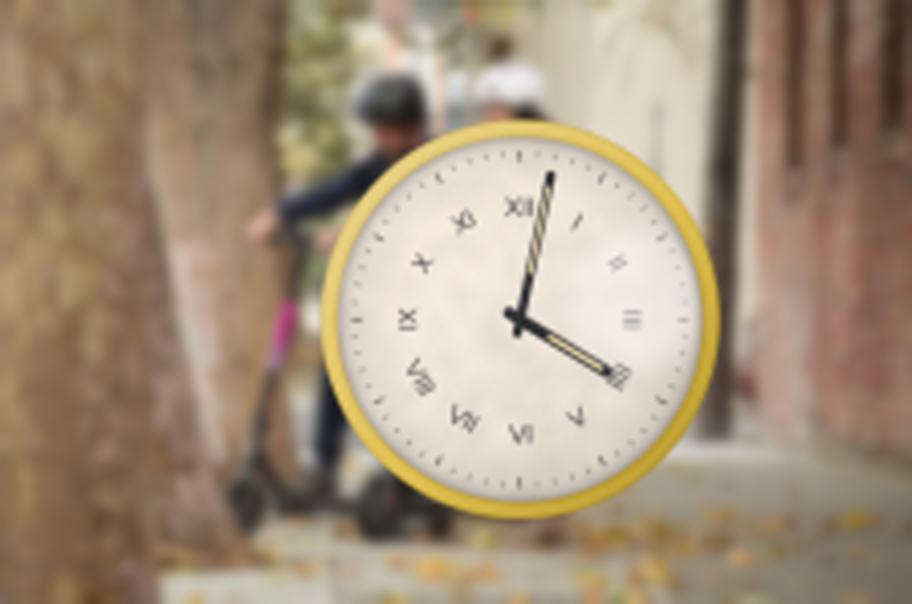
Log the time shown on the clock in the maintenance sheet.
4:02
